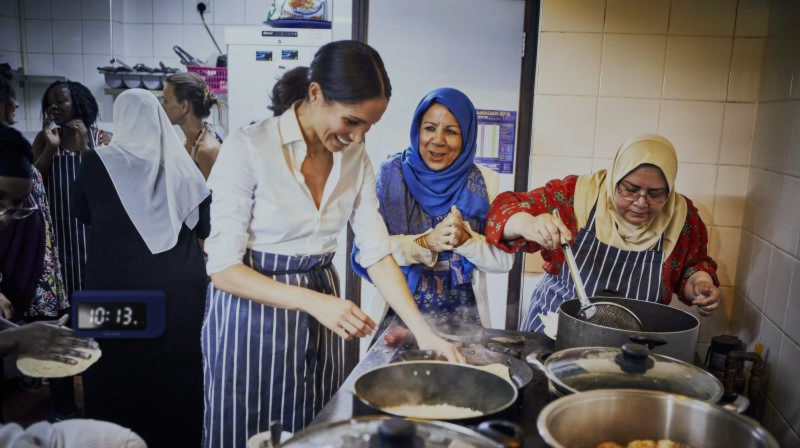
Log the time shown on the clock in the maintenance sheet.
10:13
